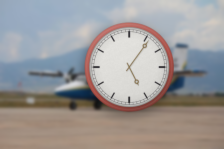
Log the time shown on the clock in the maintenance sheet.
5:06
